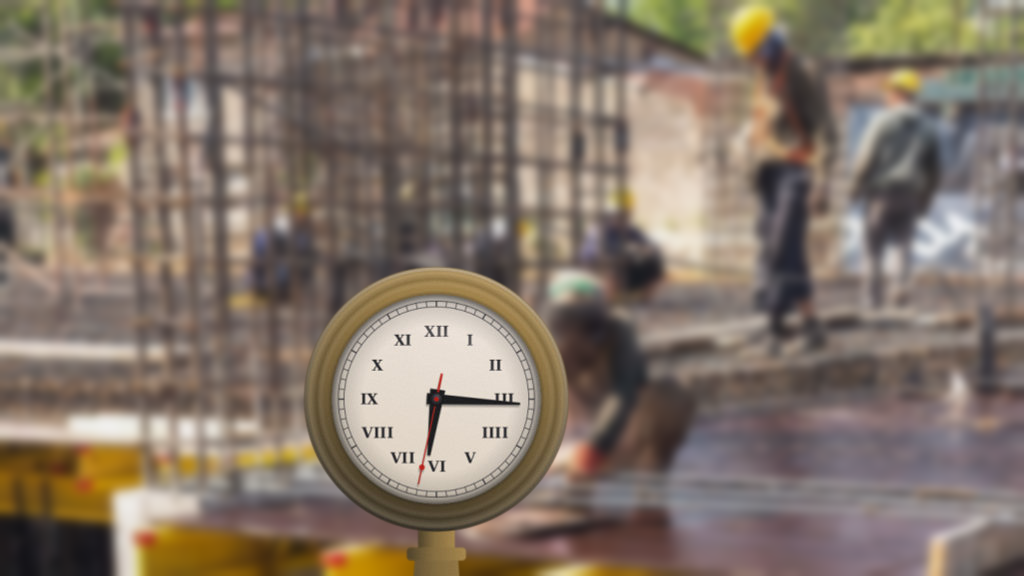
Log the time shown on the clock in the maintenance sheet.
6:15:32
